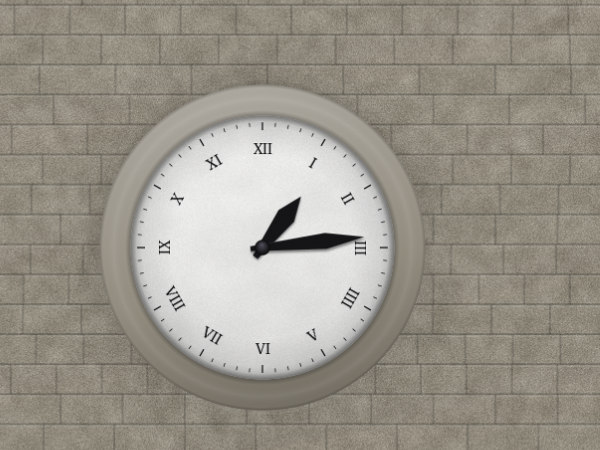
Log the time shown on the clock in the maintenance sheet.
1:14
